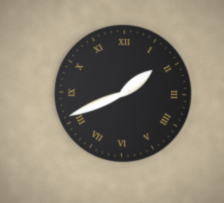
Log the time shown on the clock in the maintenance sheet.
1:41
